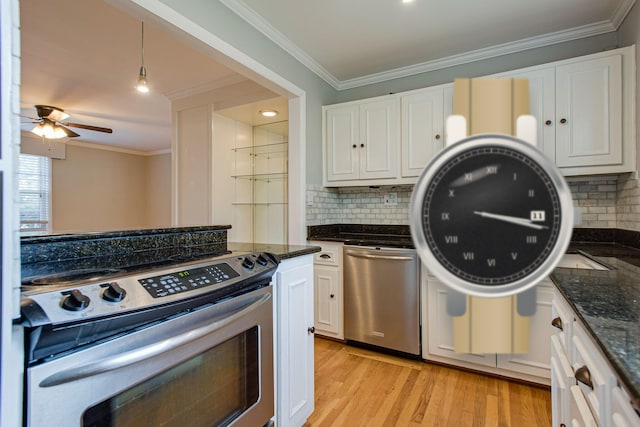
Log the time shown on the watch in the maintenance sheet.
3:17:17
